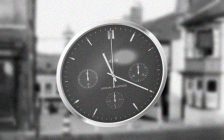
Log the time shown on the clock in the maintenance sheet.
11:20
